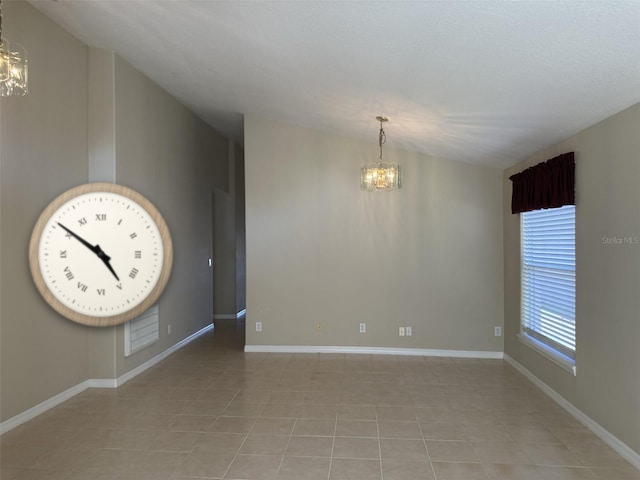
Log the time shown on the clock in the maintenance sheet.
4:51
